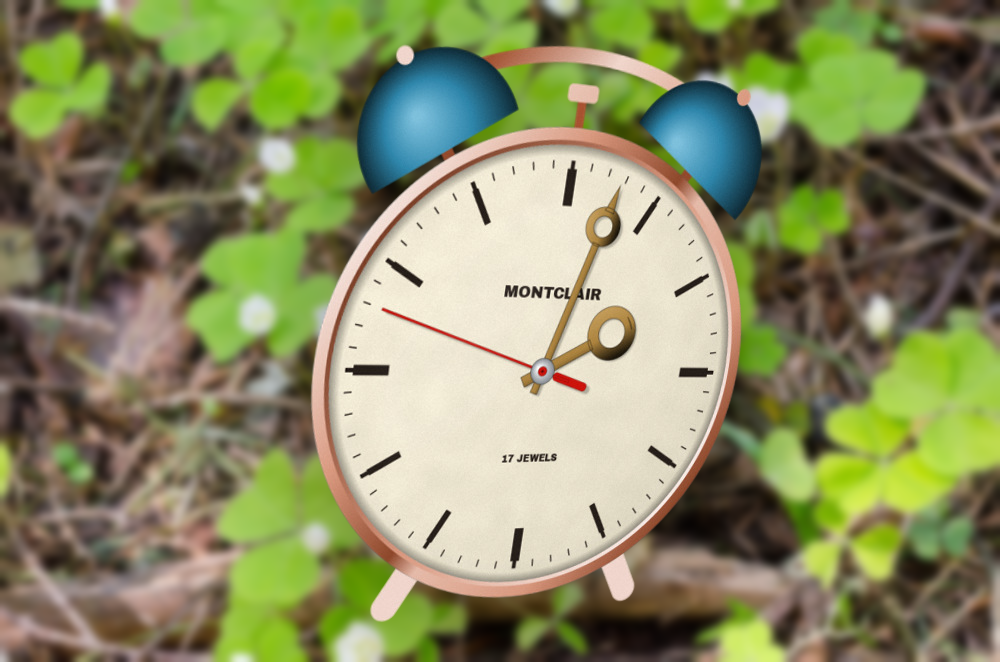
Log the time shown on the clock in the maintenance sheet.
2:02:48
